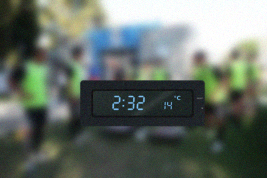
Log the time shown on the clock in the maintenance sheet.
2:32
